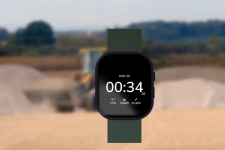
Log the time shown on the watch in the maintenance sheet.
0:34
